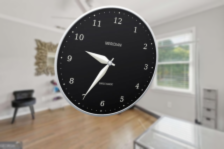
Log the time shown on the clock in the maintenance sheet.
9:35
